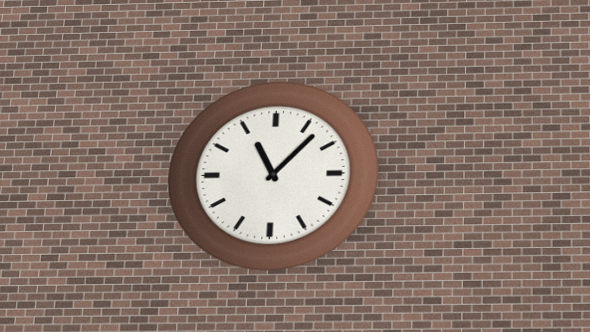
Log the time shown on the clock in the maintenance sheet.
11:07
